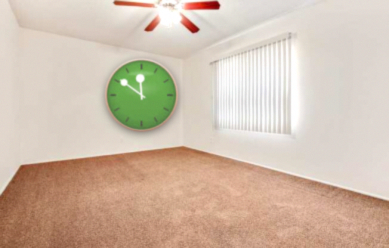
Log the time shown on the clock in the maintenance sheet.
11:51
